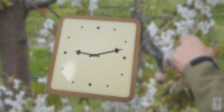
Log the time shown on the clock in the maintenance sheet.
9:12
